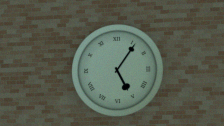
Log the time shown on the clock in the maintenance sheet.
5:06
